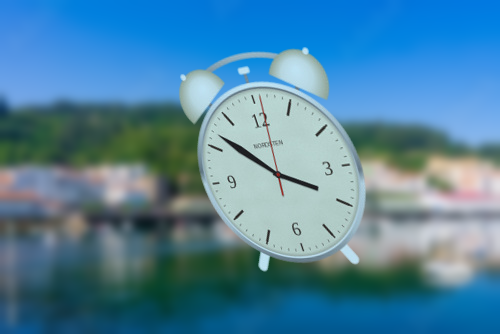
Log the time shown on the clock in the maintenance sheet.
3:52:01
